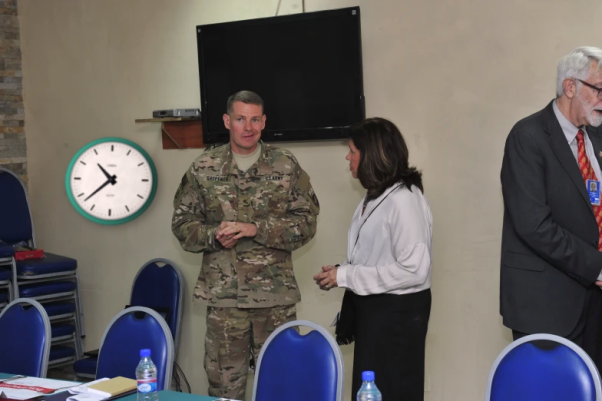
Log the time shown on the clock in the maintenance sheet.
10:38
